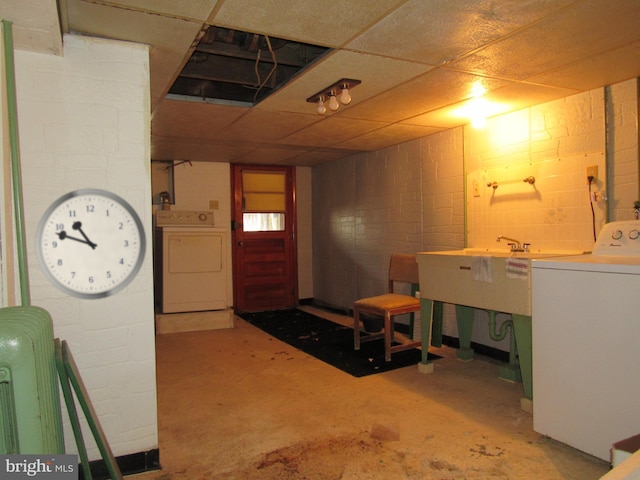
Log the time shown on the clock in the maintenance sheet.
10:48
